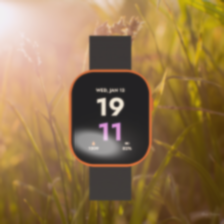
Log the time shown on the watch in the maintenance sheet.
19:11
